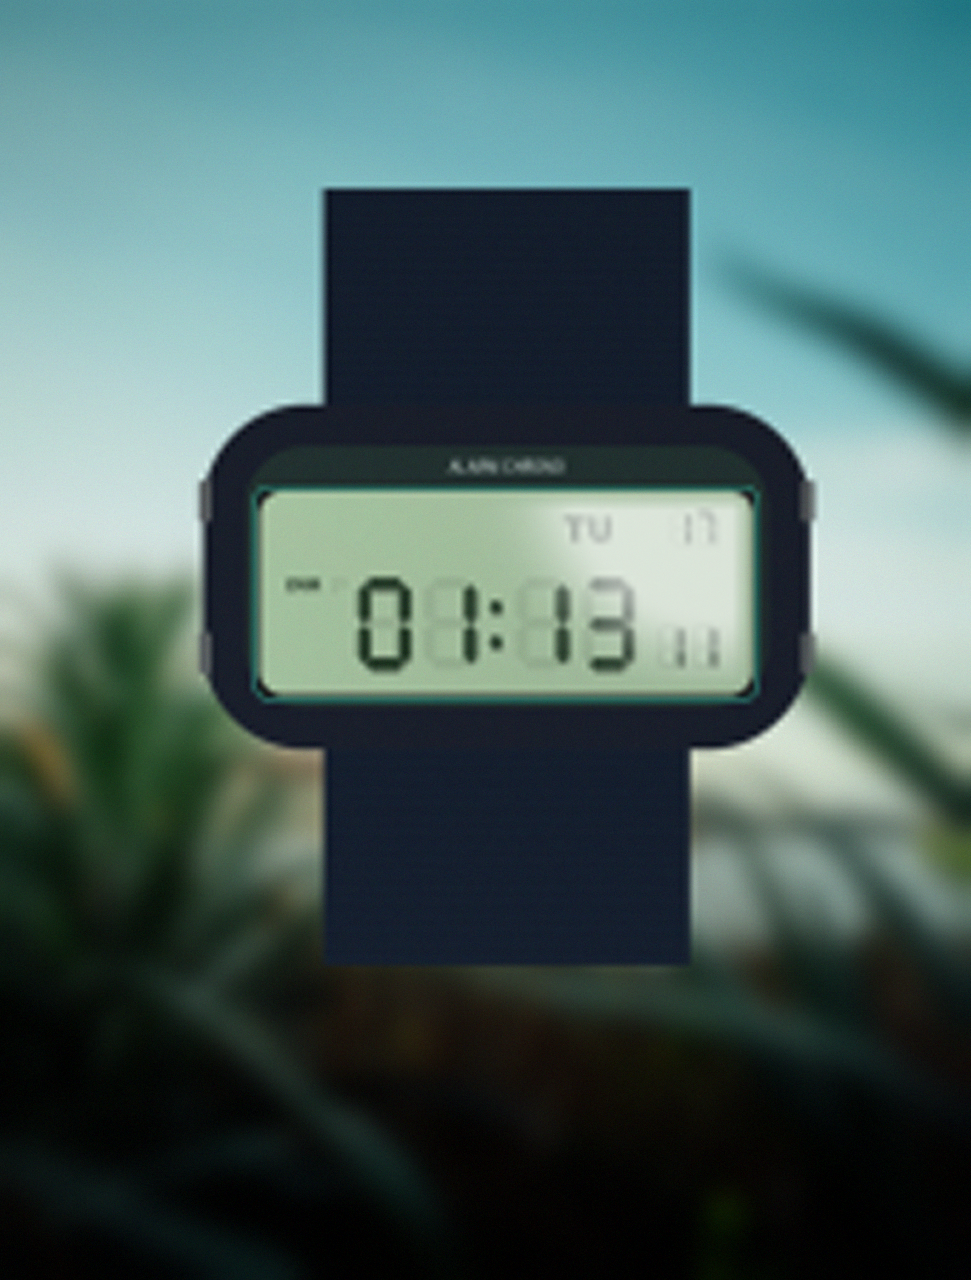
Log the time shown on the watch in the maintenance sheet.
1:13:11
